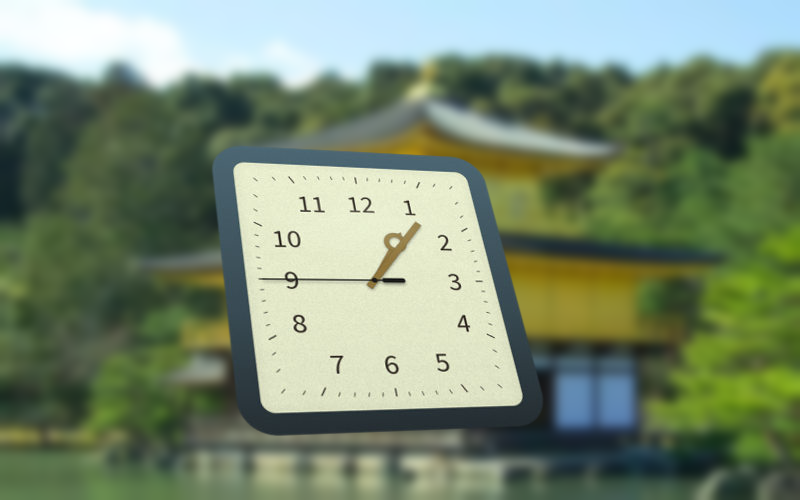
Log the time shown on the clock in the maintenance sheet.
1:06:45
